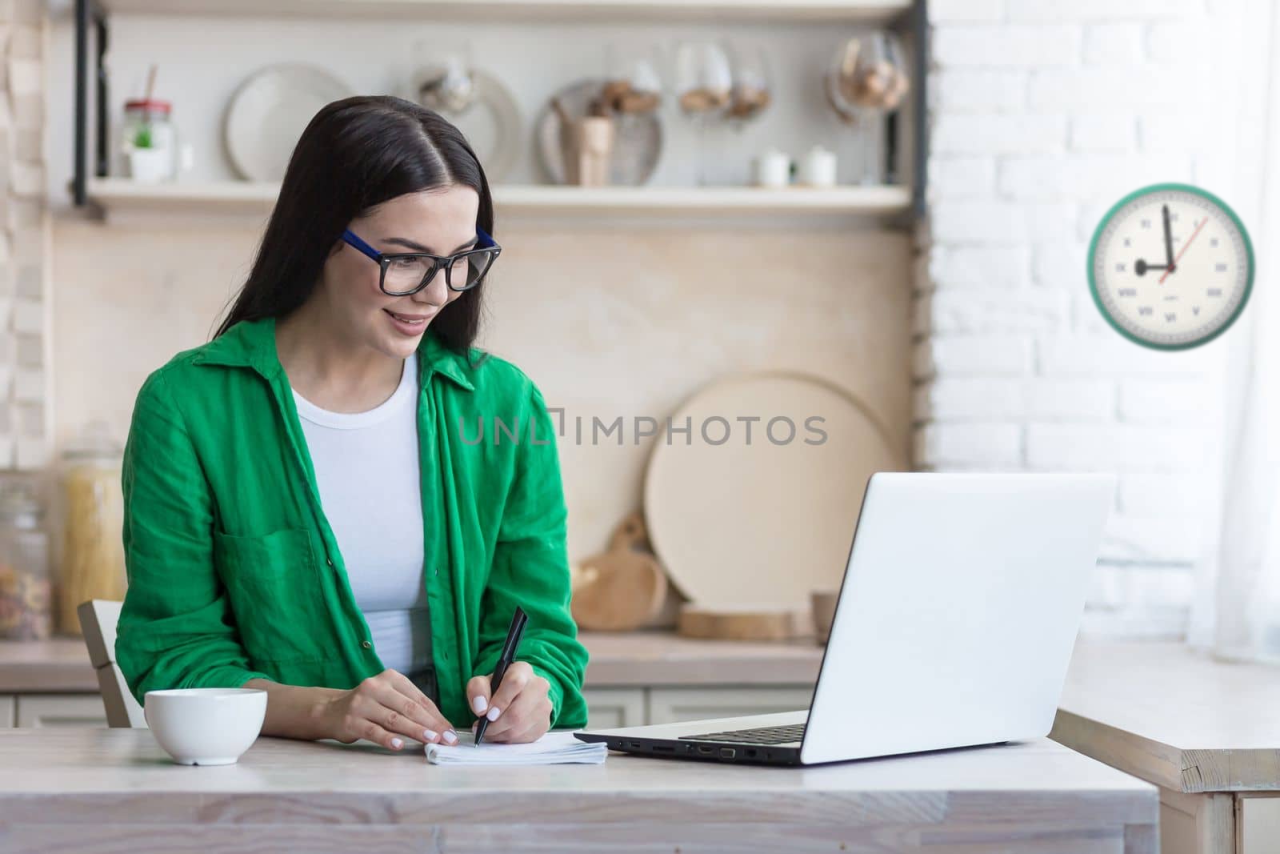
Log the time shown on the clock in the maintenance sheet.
8:59:06
